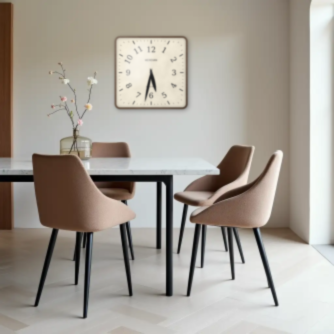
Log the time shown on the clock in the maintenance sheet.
5:32
